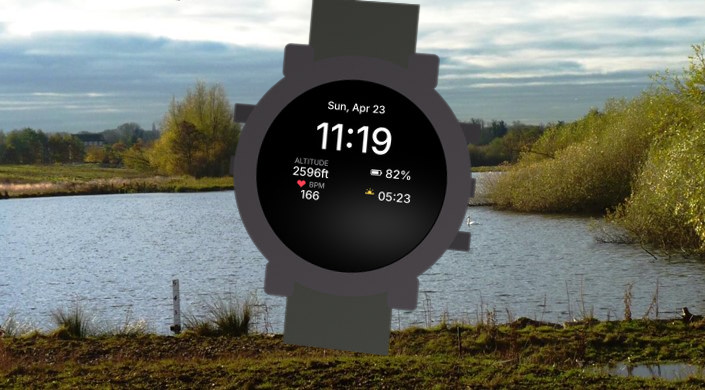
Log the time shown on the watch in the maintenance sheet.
11:19
